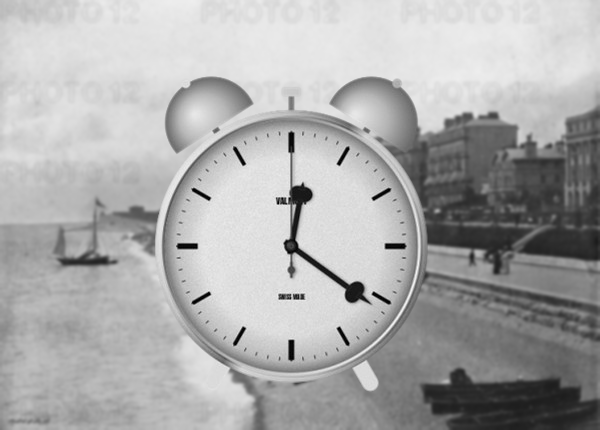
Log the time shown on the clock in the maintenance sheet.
12:21:00
